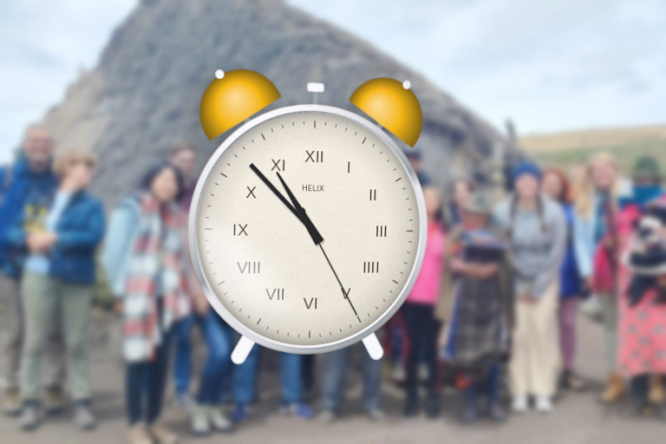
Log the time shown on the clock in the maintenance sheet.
10:52:25
